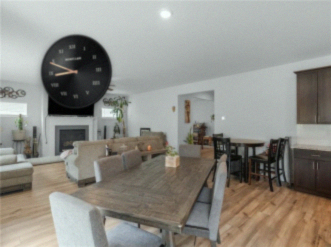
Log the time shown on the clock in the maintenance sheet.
8:49
